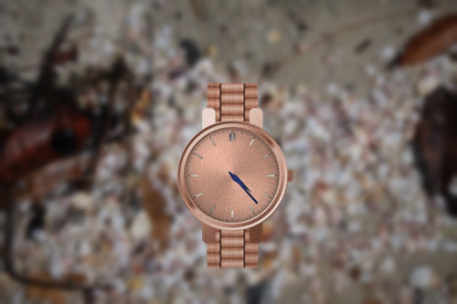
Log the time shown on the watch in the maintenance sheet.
4:23
